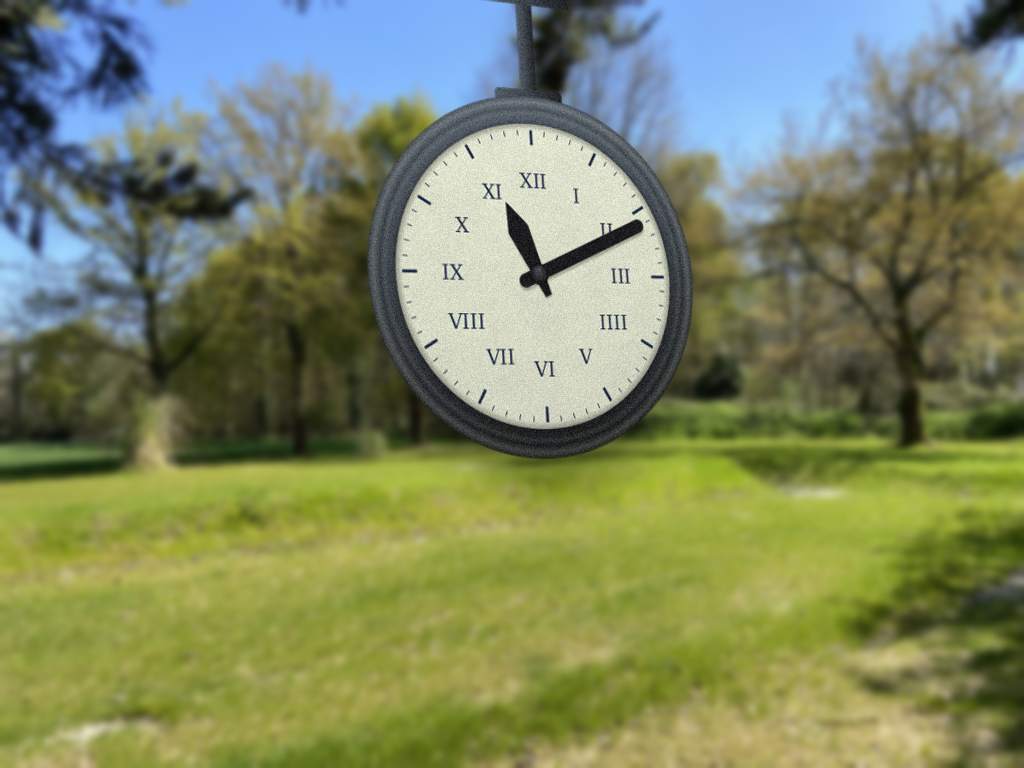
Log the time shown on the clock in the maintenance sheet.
11:11
